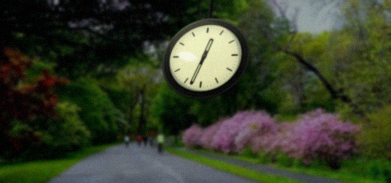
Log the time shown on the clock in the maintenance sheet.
12:33
